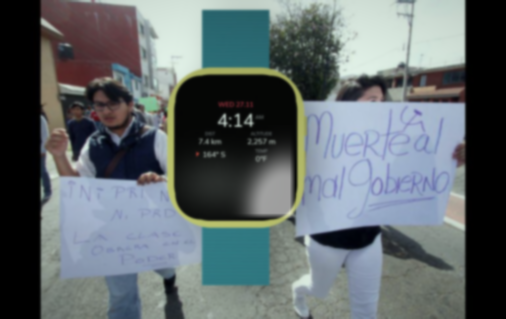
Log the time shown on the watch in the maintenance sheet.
4:14
